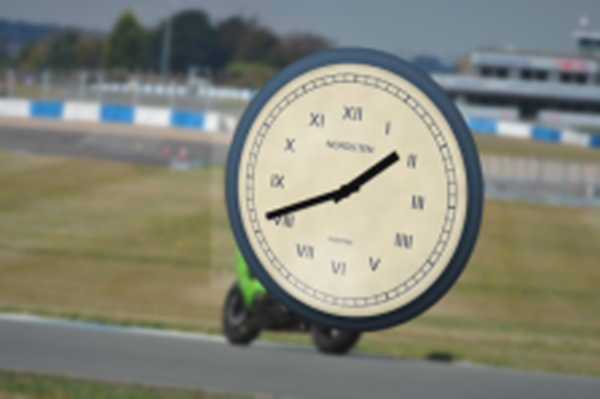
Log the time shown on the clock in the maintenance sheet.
1:41
